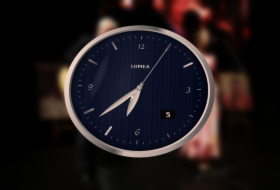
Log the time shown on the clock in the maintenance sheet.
6:38:05
